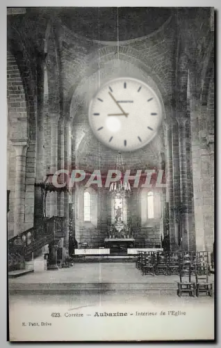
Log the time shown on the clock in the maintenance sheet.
8:54
